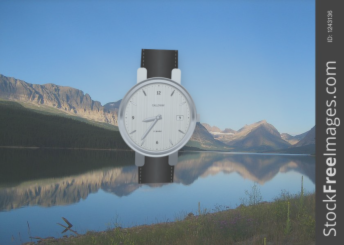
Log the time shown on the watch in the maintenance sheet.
8:36
